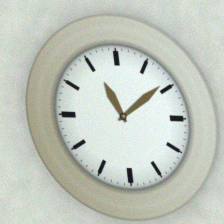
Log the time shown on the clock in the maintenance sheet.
11:09
